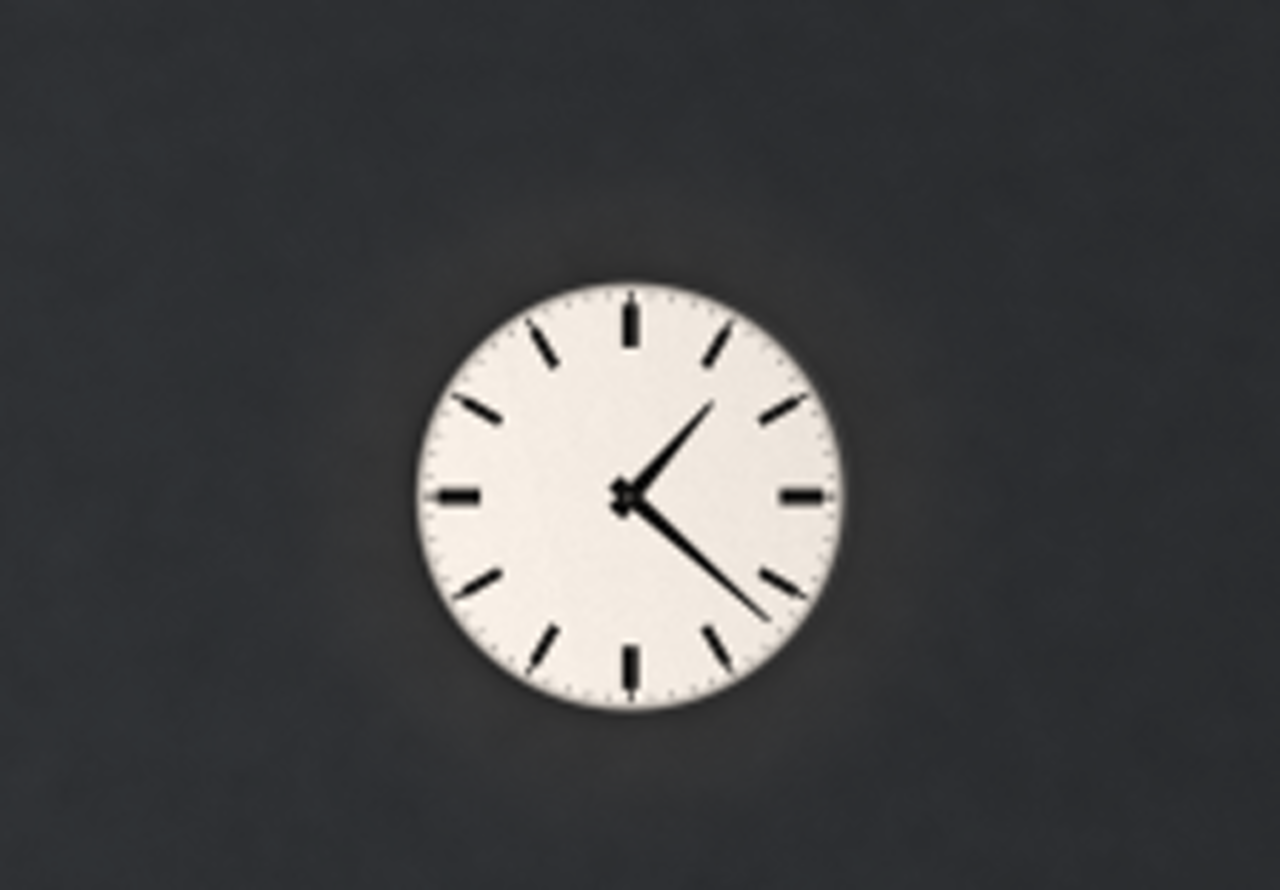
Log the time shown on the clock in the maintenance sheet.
1:22
